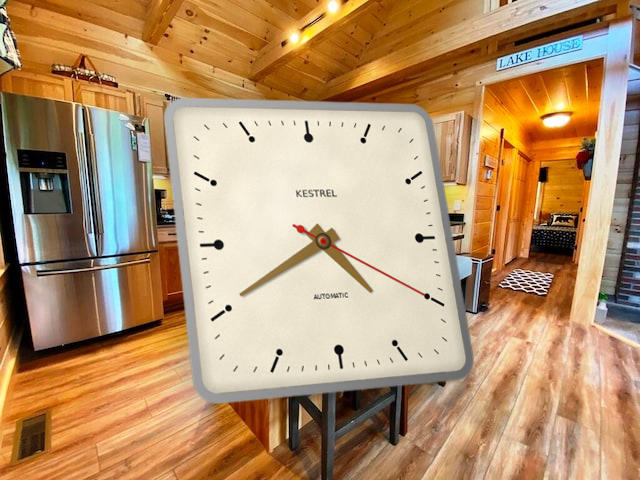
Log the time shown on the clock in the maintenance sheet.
4:40:20
